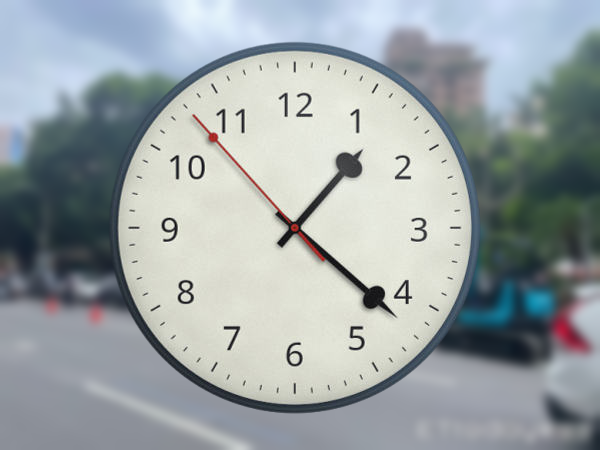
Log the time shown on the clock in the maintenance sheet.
1:21:53
